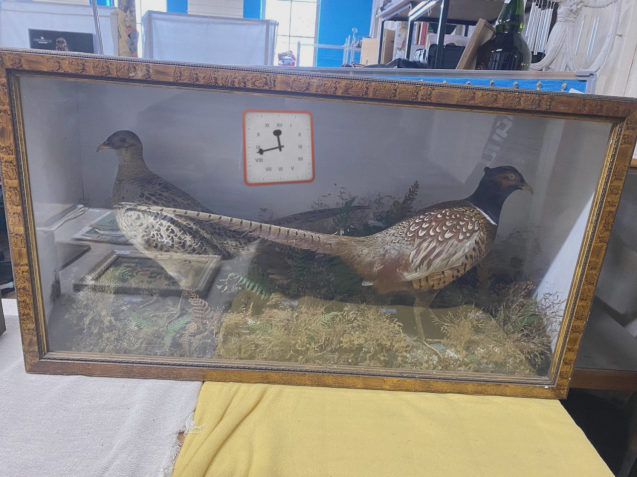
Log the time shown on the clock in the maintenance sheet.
11:43
